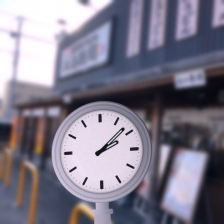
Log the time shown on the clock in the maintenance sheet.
2:08
